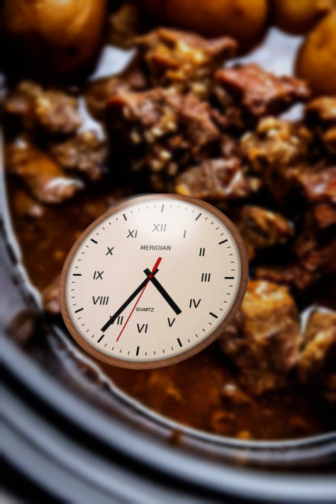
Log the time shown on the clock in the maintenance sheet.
4:35:33
